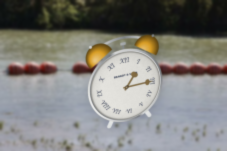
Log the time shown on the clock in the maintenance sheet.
1:15
